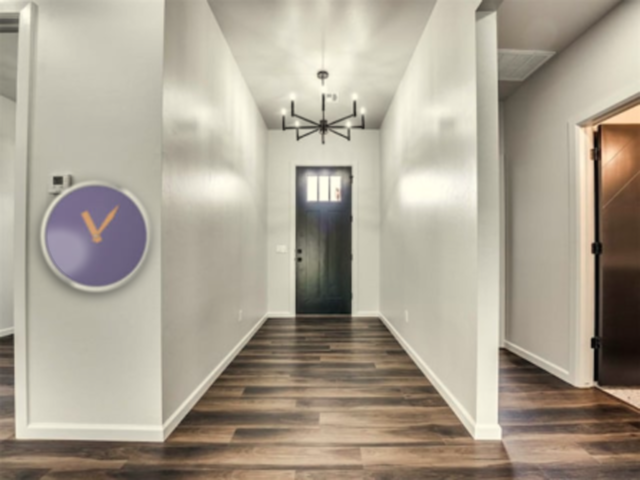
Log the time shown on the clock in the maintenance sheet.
11:06
